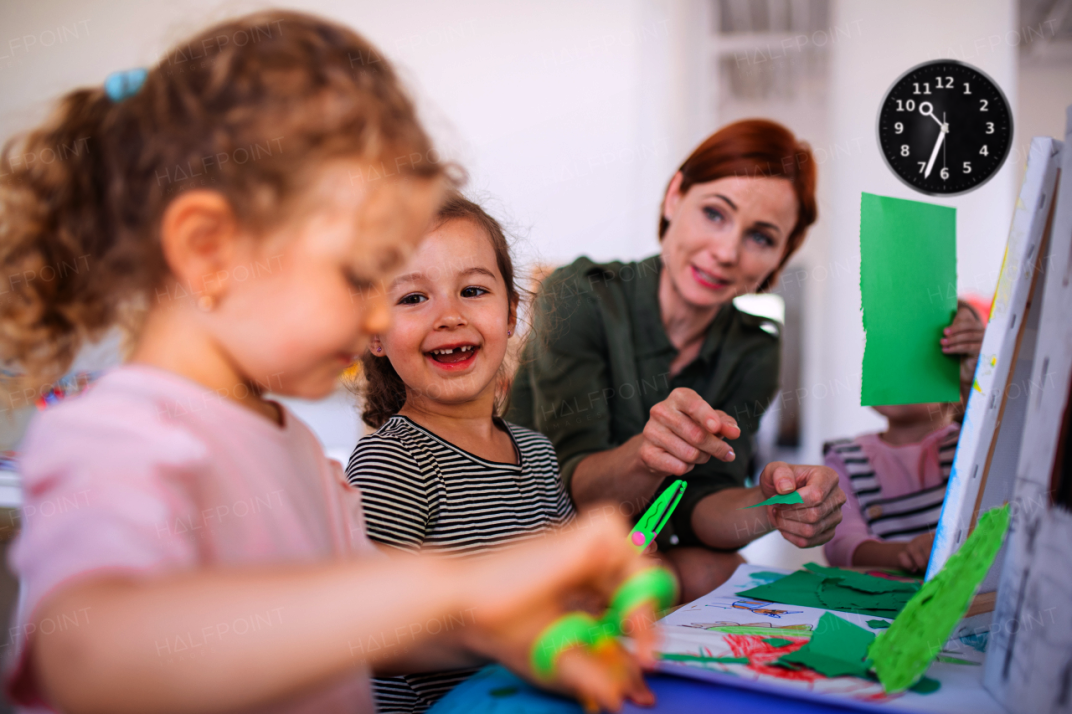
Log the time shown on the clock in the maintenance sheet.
10:33:30
